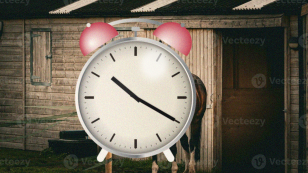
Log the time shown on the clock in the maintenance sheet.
10:20
